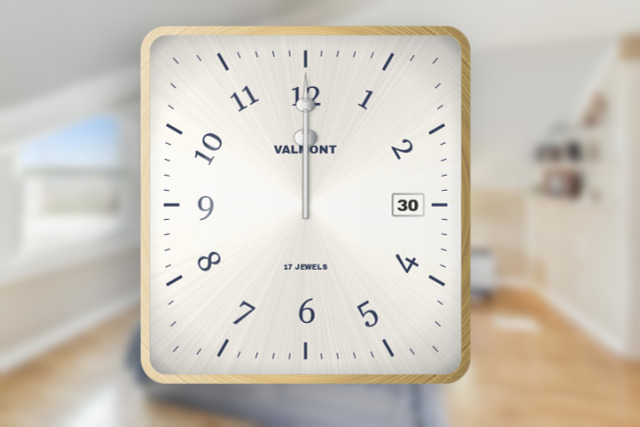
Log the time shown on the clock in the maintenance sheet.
12:00
